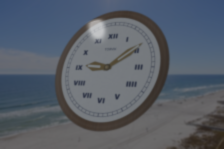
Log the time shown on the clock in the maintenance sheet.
9:09
